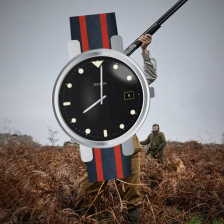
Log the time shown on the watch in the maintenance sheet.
8:01
